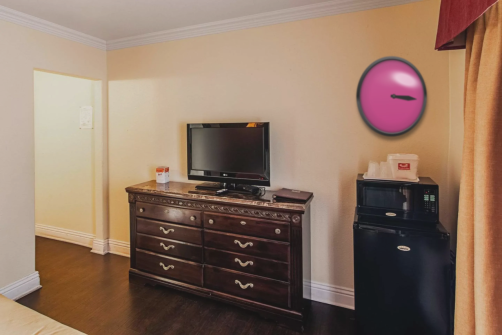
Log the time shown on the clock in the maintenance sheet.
3:16
